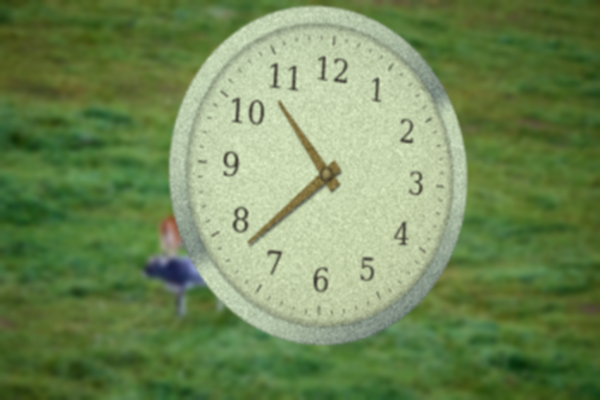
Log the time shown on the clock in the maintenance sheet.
10:38
